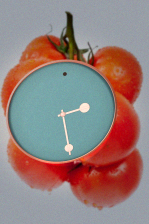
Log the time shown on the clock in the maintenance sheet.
2:28
